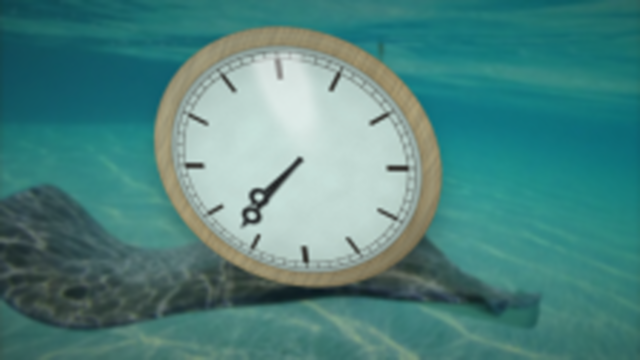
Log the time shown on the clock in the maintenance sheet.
7:37
